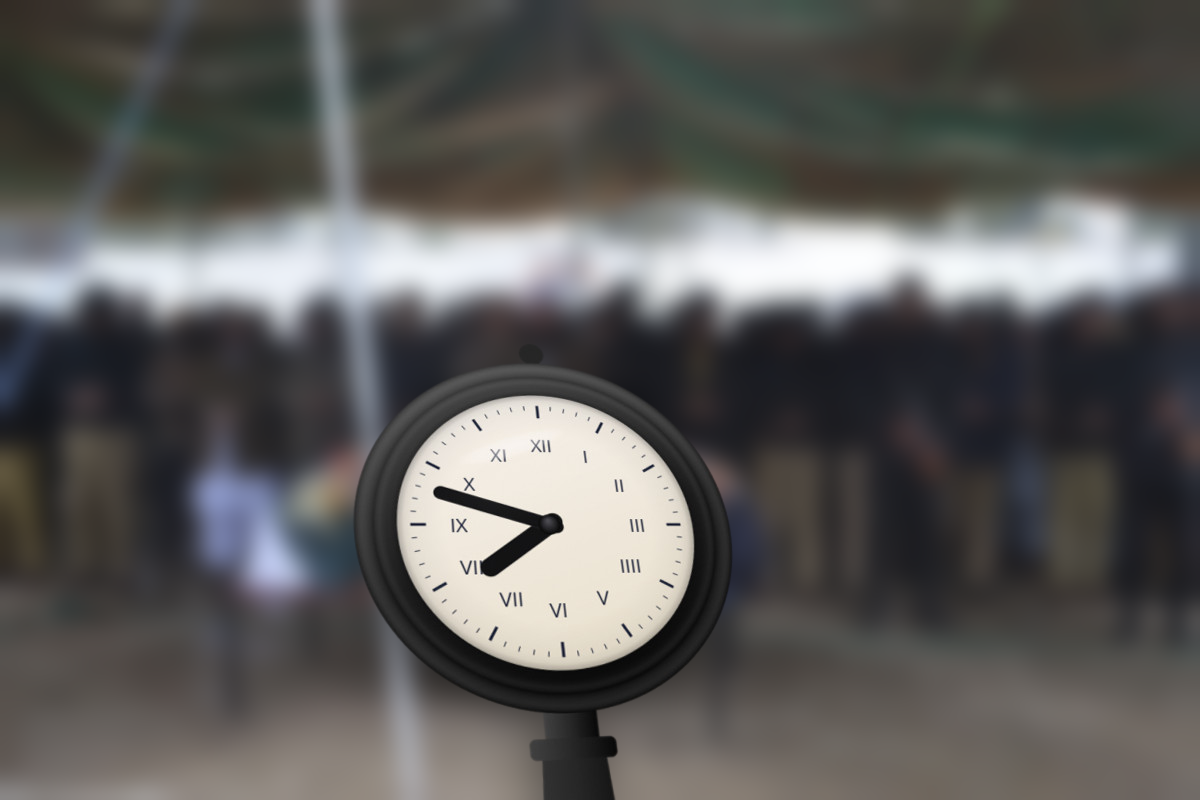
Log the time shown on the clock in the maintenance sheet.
7:48
